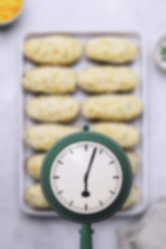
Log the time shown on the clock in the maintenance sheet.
6:03
